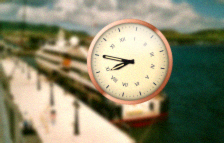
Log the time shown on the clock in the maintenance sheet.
8:50
